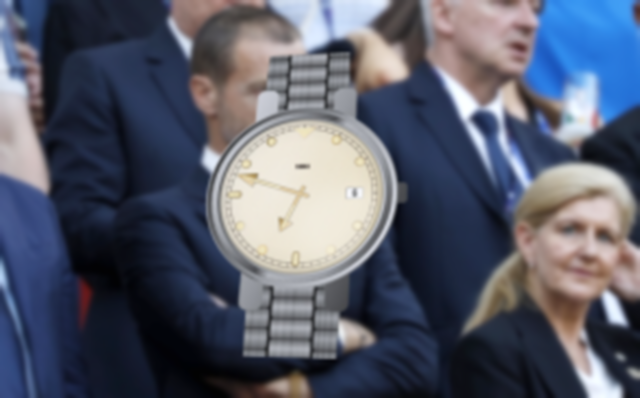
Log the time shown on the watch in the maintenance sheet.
6:48
